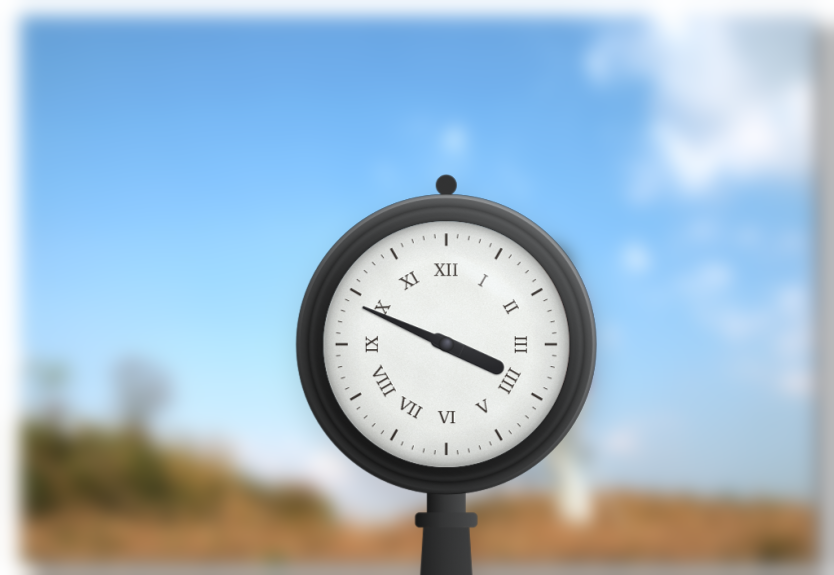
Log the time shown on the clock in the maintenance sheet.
3:49
